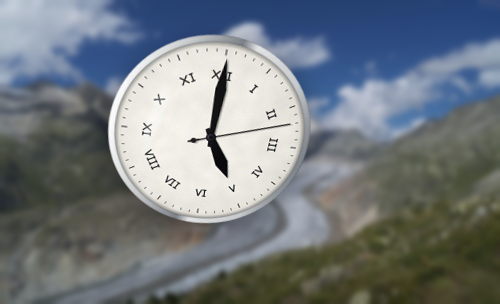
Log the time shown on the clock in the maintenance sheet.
5:00:12
